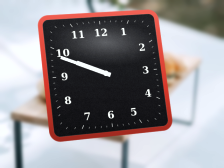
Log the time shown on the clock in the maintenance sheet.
9:49
